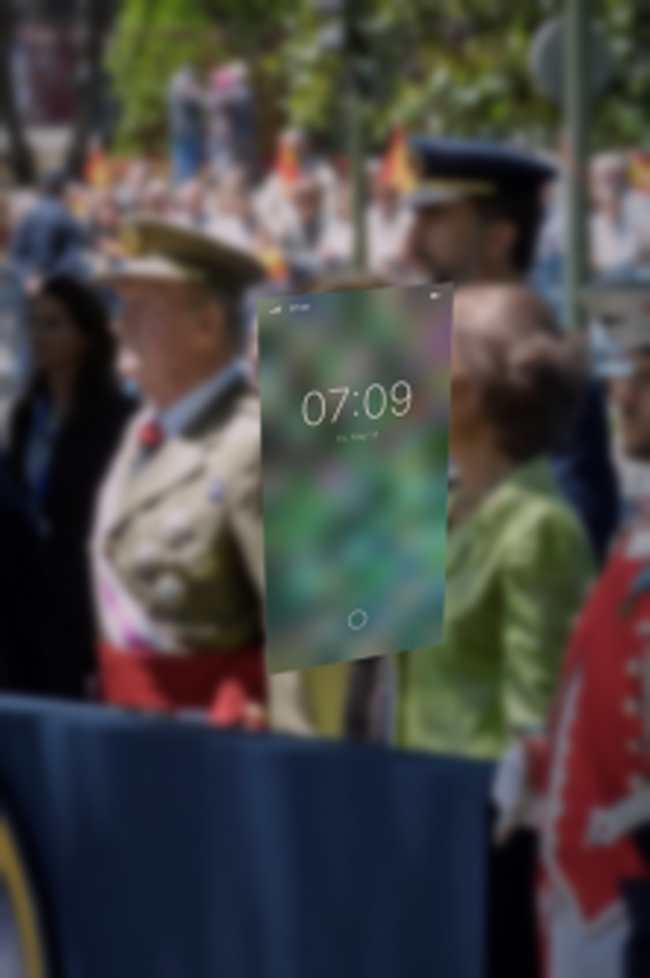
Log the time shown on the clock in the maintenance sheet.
7:09
